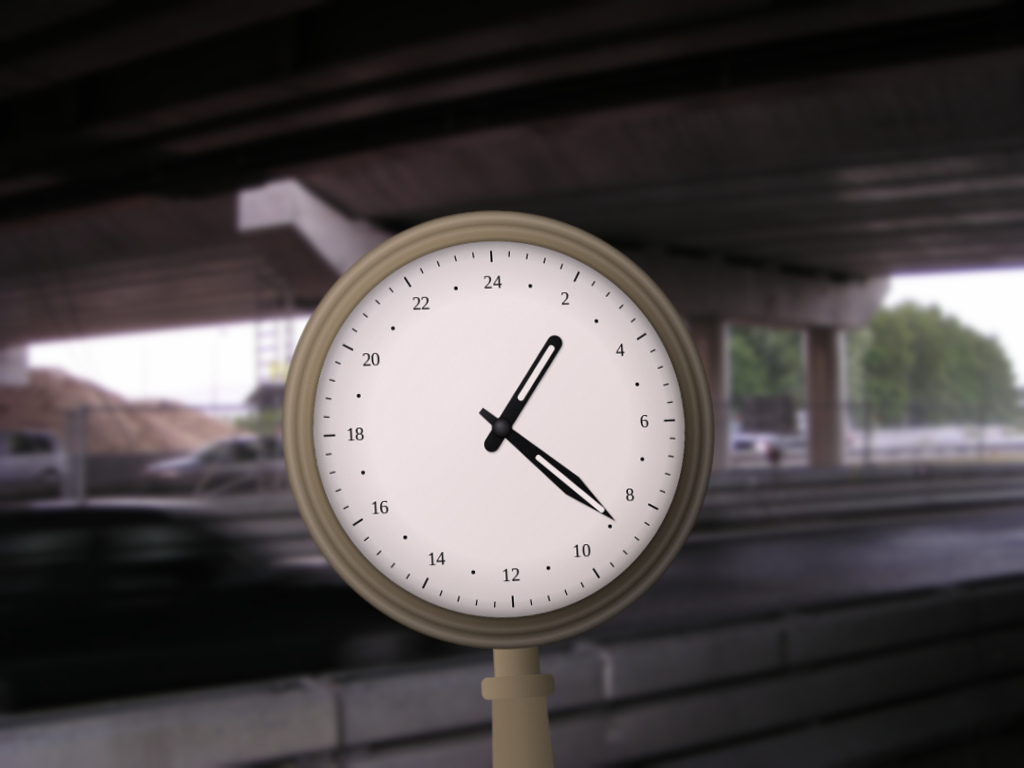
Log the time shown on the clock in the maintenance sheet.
2:22
